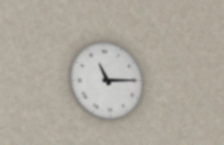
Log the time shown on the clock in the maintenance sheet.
11:15
